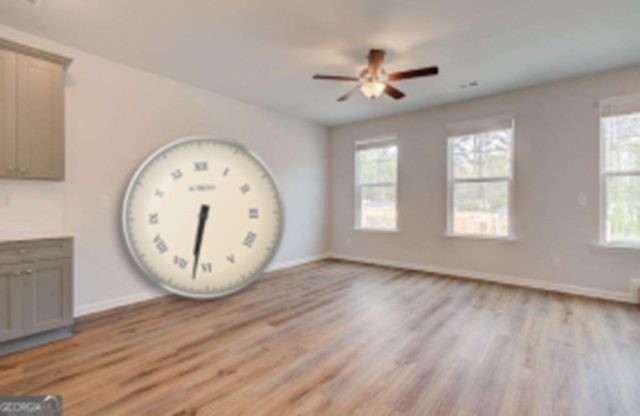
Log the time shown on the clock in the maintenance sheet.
6:32
